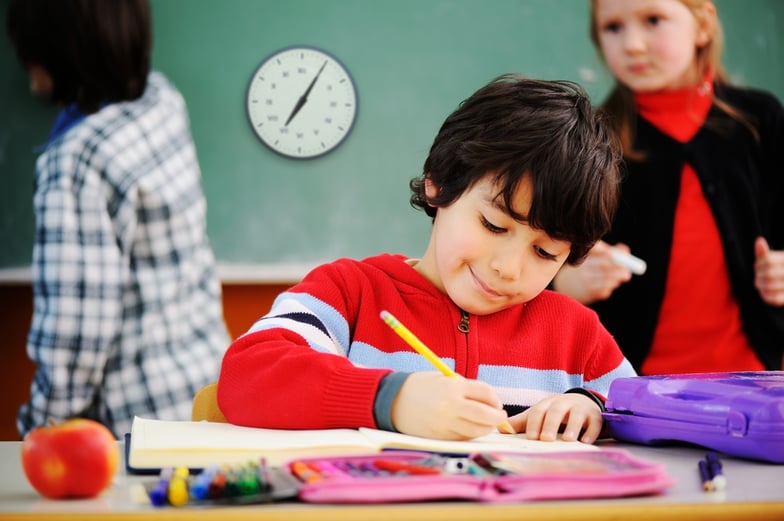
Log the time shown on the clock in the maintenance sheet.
7:05
